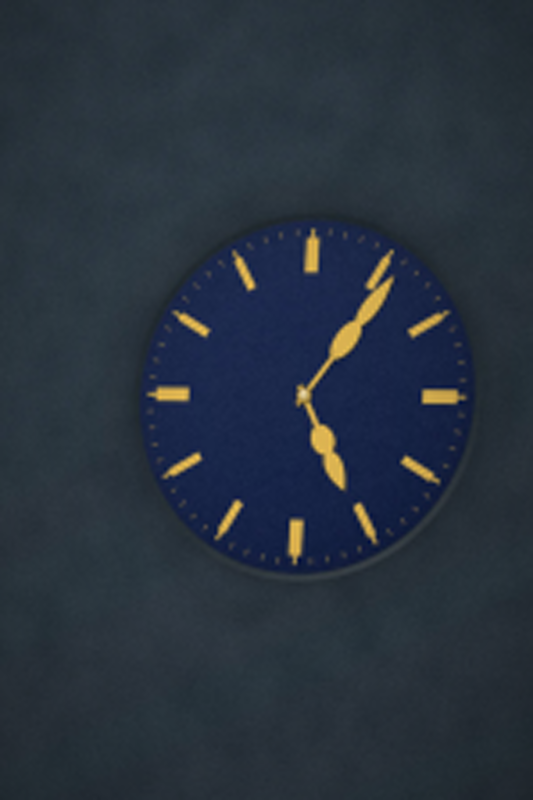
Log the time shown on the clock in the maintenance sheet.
5:06
